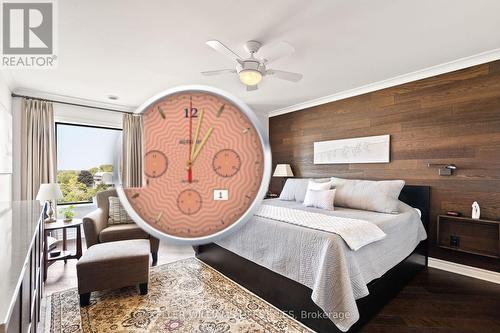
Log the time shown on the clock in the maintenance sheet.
1:02
